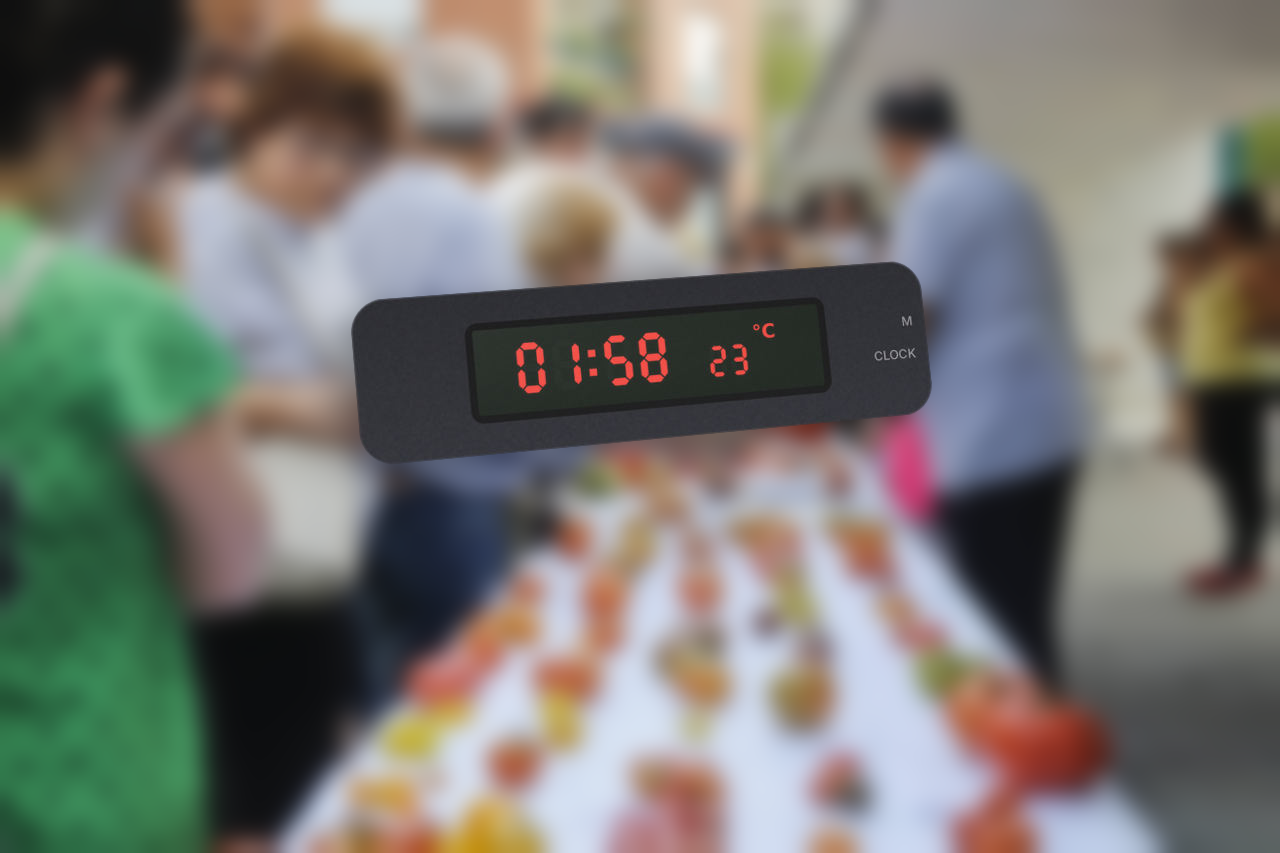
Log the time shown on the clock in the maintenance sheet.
1:58
